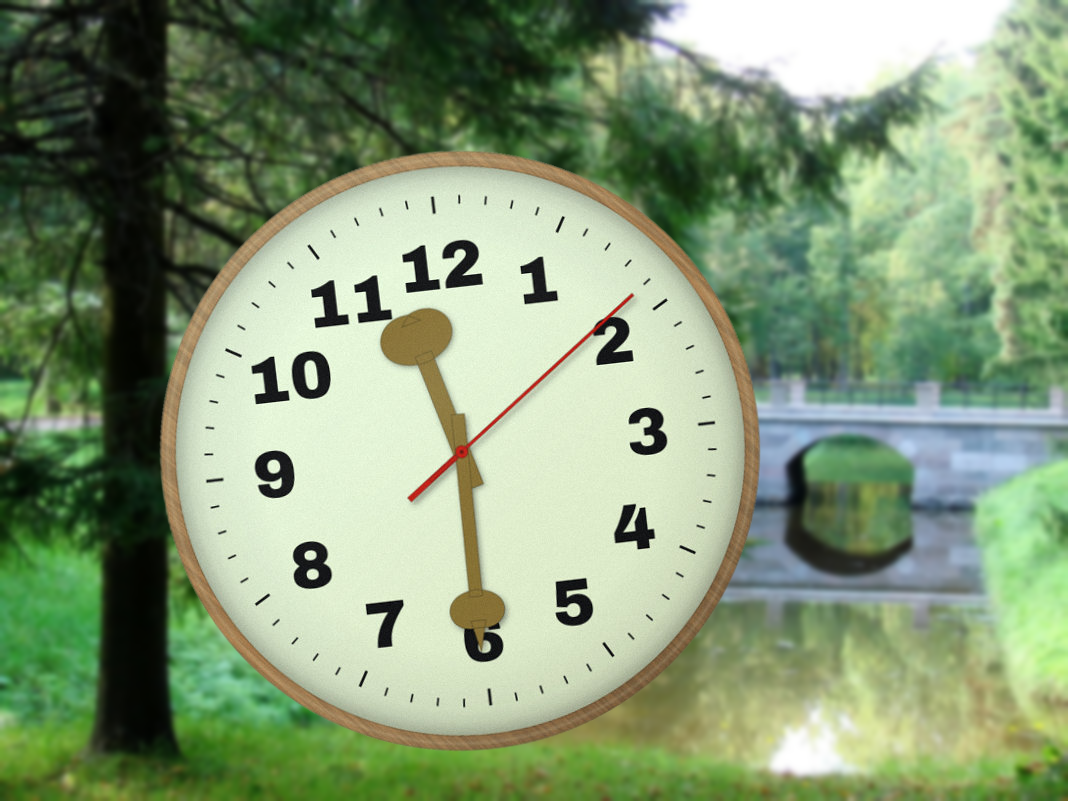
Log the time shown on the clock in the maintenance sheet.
11:30:09
